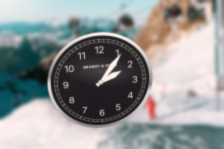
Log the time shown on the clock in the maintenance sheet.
2:06
